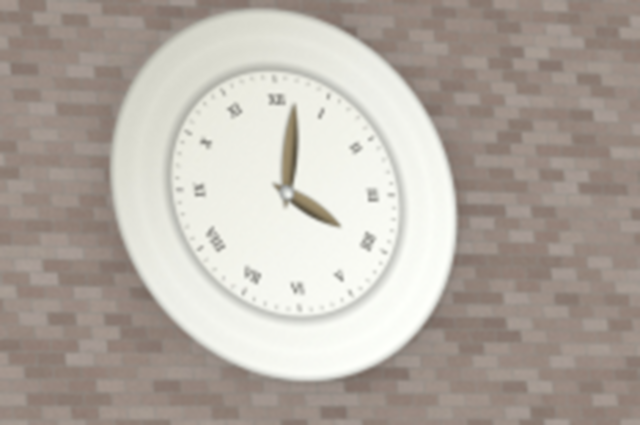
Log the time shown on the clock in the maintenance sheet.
4:02
